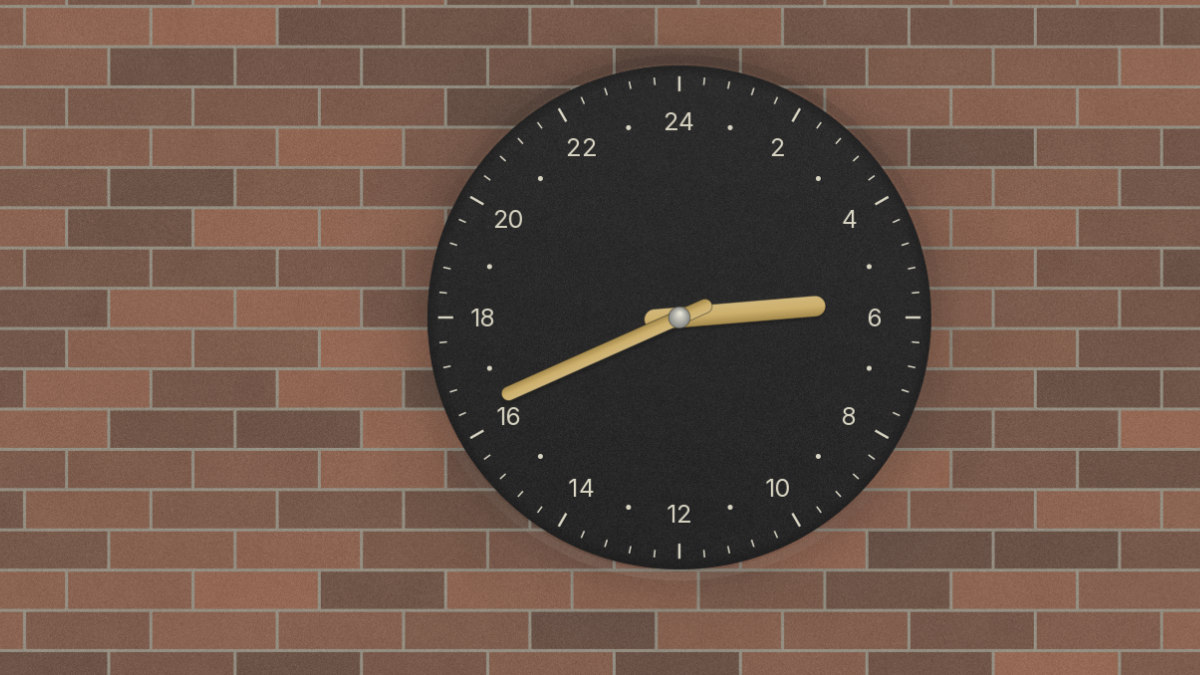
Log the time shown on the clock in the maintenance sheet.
5:41
